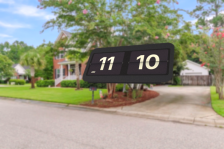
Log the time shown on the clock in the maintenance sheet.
11:10
